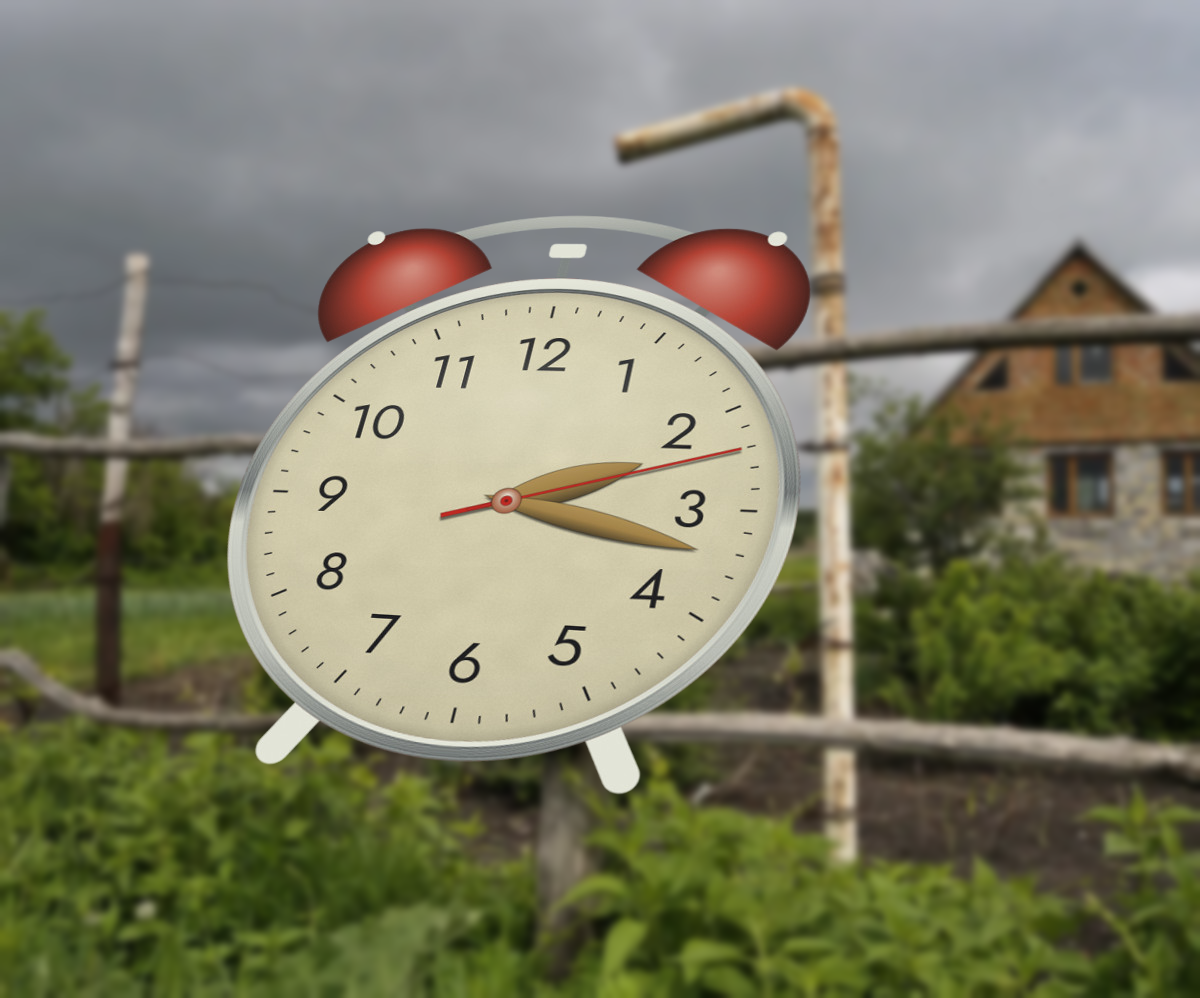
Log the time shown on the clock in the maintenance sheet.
2:17:12
